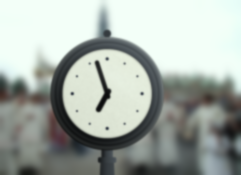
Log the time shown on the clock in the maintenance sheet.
6:57
